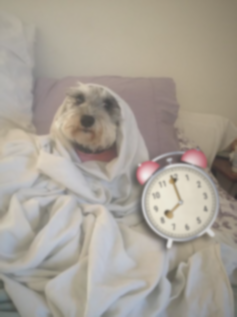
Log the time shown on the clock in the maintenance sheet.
7:59
